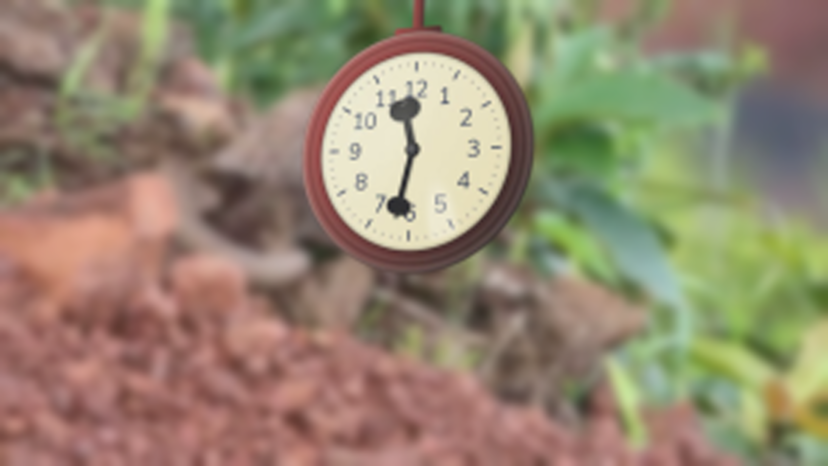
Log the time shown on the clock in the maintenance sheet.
11:32
